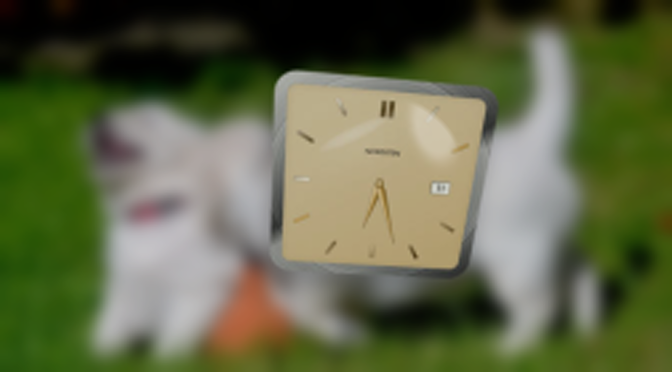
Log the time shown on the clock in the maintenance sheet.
6:27
